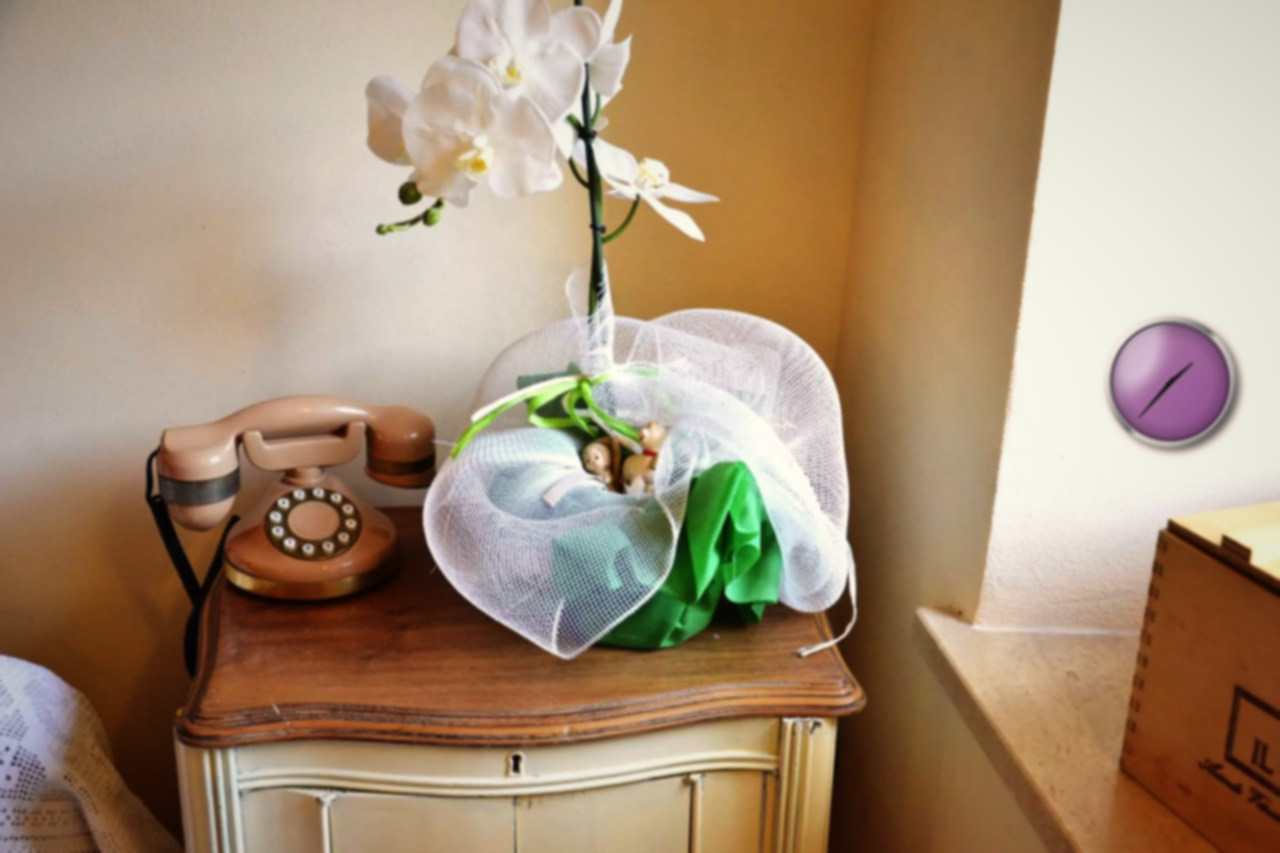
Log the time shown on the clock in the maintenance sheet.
1:37
